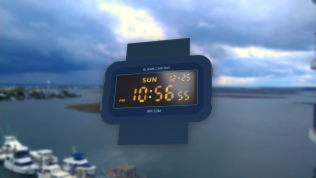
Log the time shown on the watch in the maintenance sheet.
10:56:55
